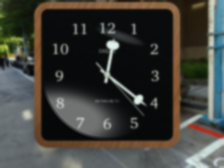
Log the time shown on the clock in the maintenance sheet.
12:21:23
